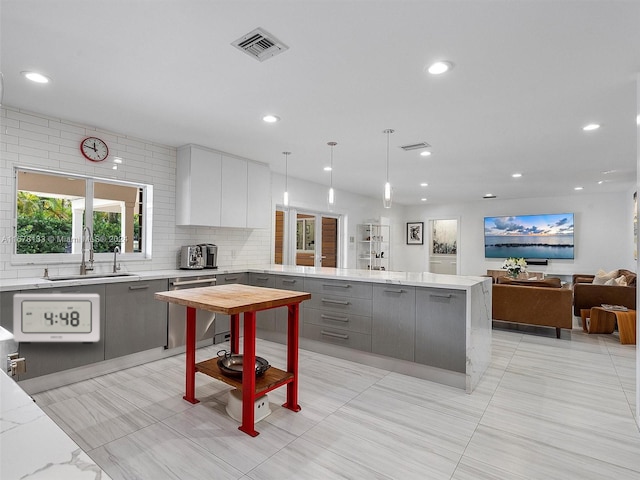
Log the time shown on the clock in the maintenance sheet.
4:48
